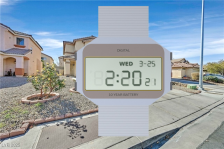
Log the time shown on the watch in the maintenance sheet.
2:20:21
